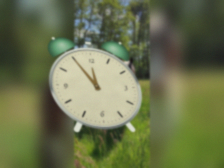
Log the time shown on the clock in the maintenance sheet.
11:55
